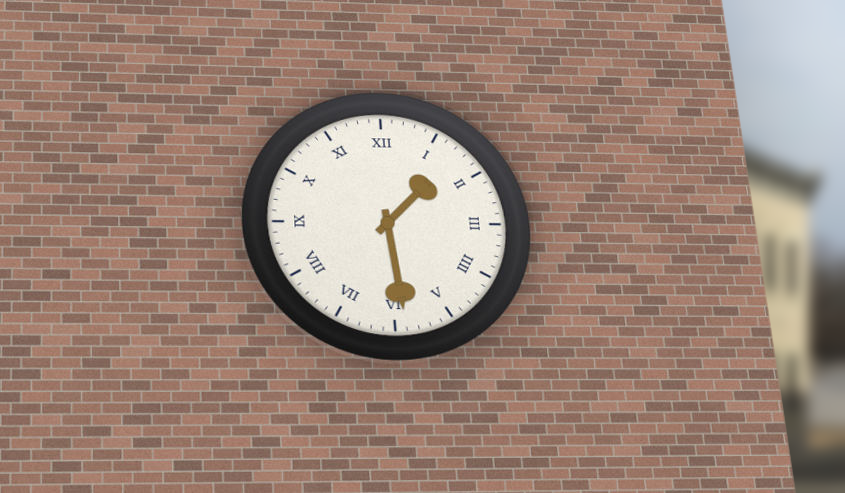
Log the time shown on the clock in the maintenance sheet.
1:29
